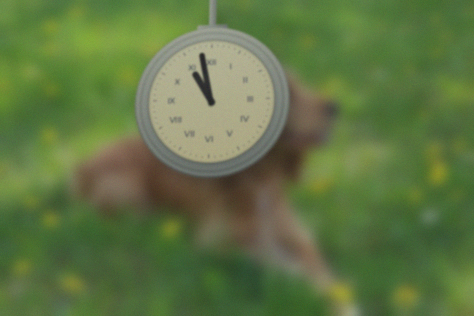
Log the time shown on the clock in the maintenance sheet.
10:58
